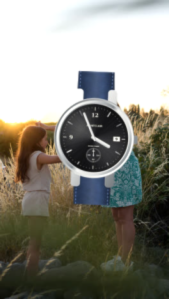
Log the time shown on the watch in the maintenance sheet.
3:56
